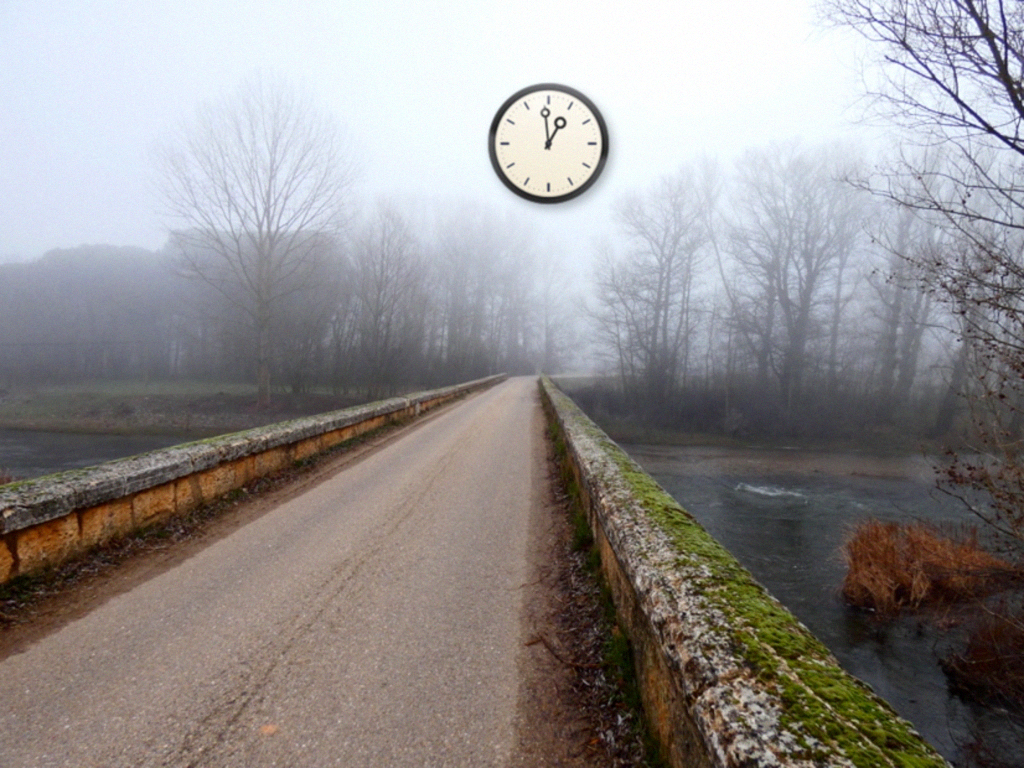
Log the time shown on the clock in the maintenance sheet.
12:59
